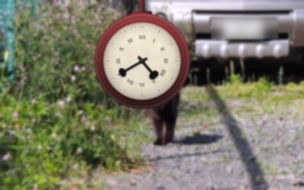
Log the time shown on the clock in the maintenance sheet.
4:40
